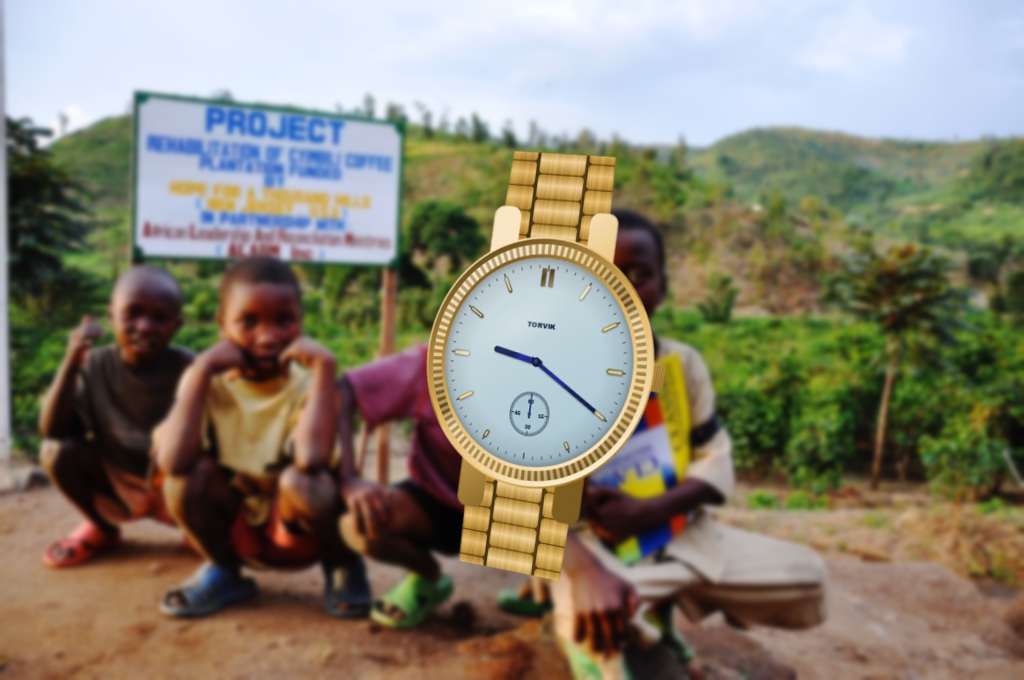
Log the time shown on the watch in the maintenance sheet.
9:20
